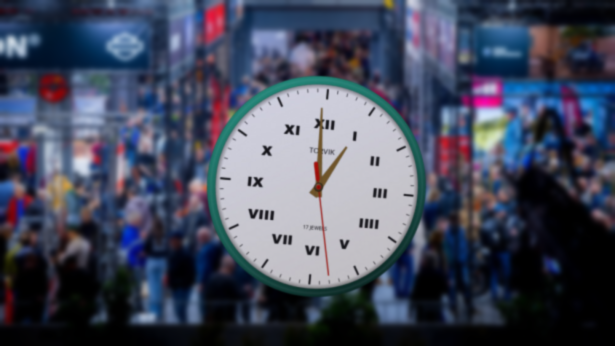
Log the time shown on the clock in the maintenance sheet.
12:59:28
